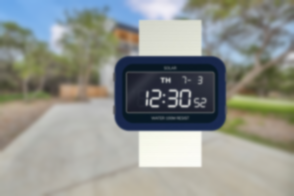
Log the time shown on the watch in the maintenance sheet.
12:30
